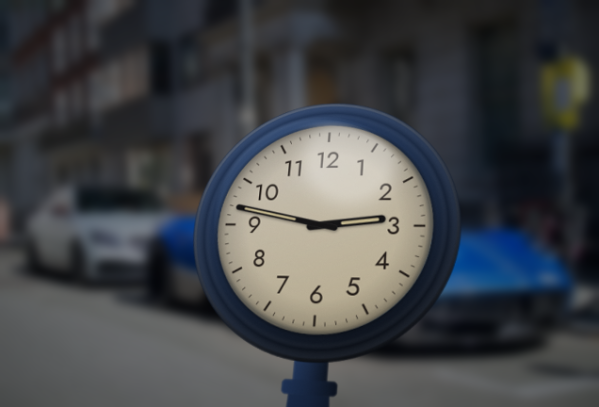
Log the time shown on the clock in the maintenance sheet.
2:47
